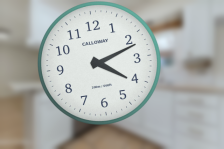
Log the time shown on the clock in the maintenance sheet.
4:12
